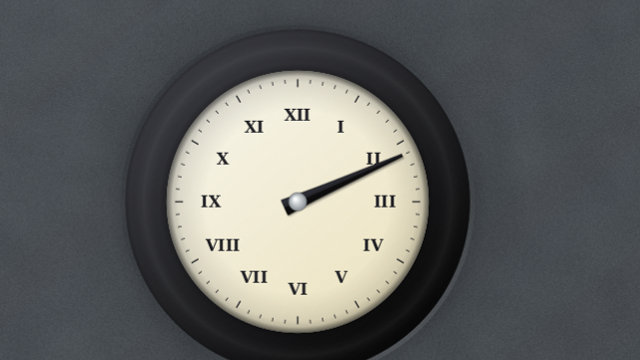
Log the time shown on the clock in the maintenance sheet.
2:11
